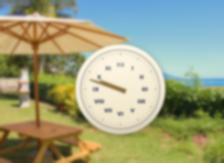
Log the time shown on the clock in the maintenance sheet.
9:48
